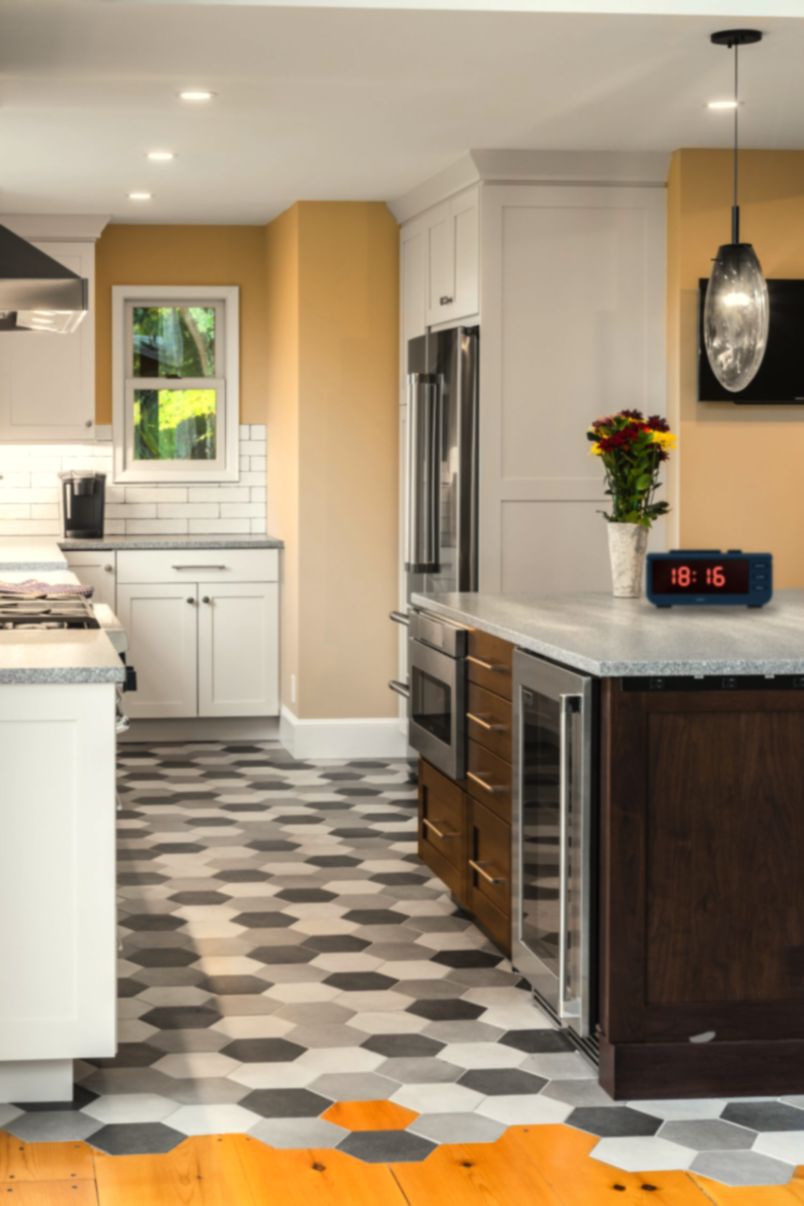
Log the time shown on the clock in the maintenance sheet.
18:16
